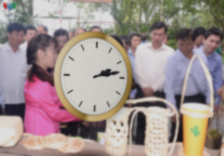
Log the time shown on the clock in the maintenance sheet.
2:13
